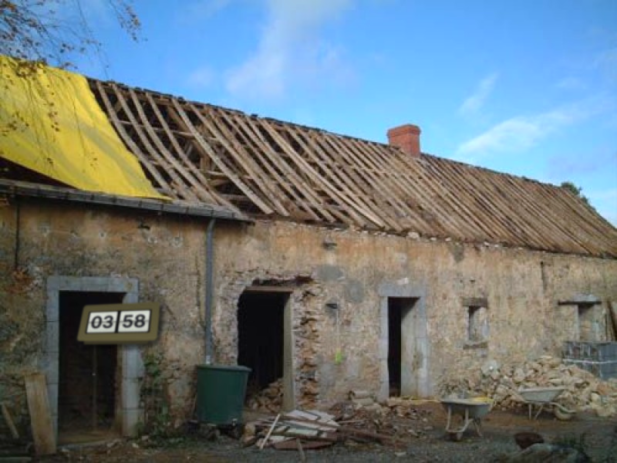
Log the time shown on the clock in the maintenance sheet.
3:58
